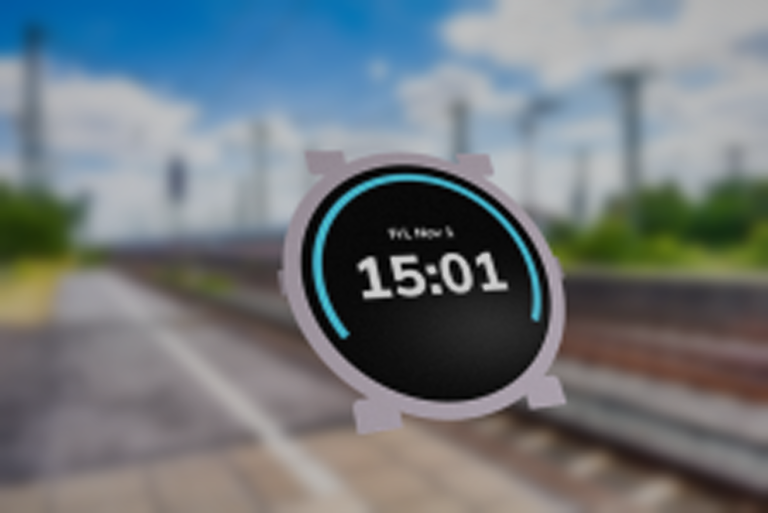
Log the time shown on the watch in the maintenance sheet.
15:01
